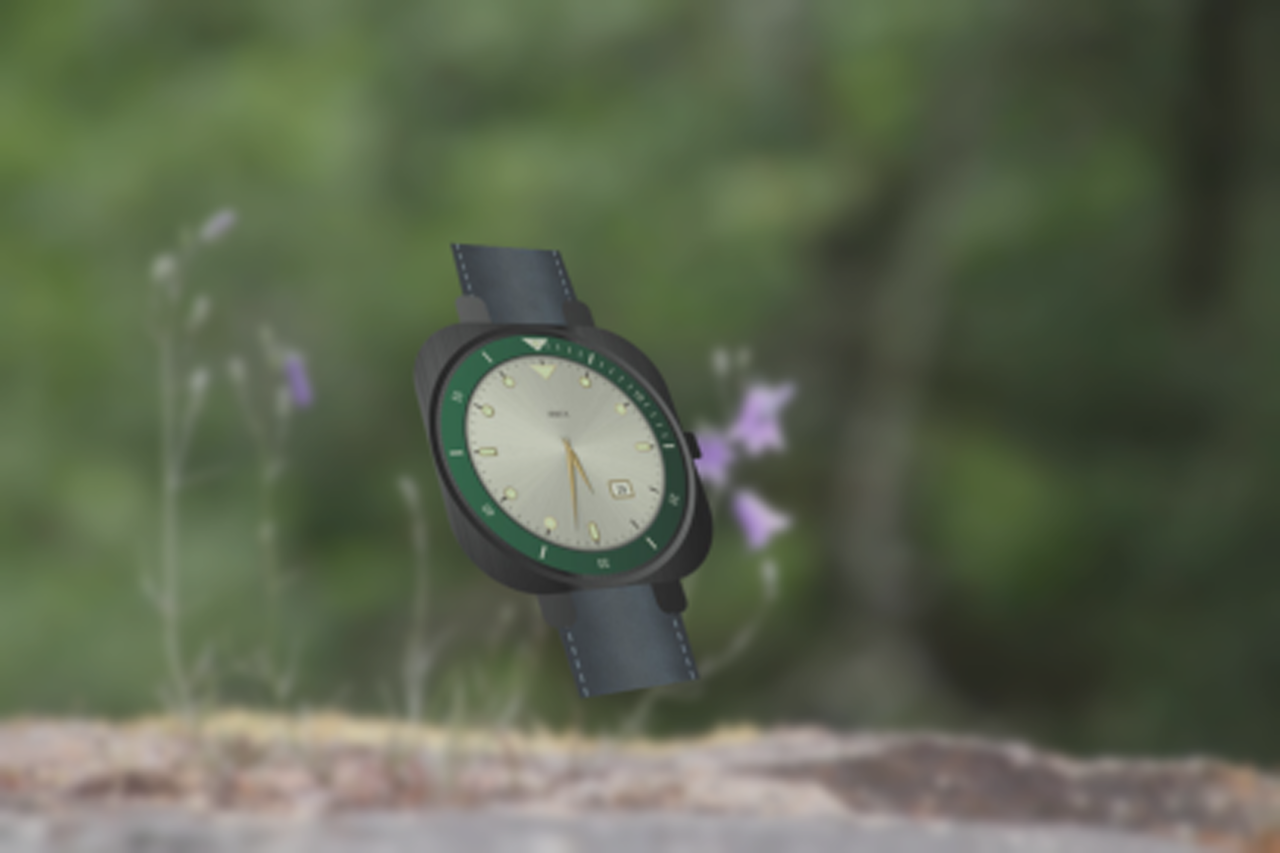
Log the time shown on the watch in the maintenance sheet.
5:32
